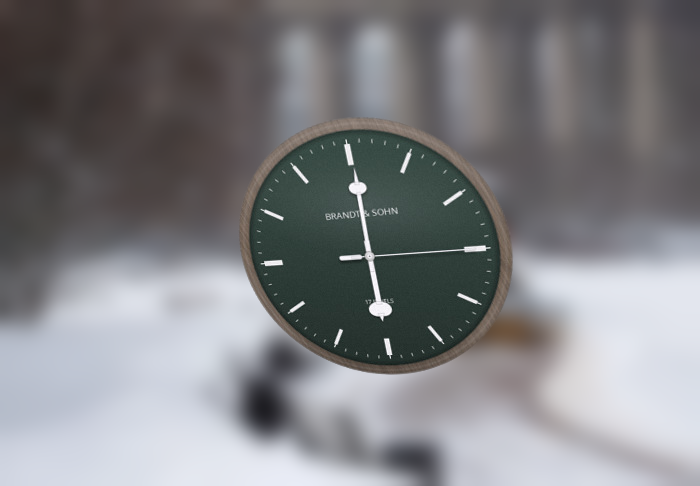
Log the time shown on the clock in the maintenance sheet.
6:00:15
